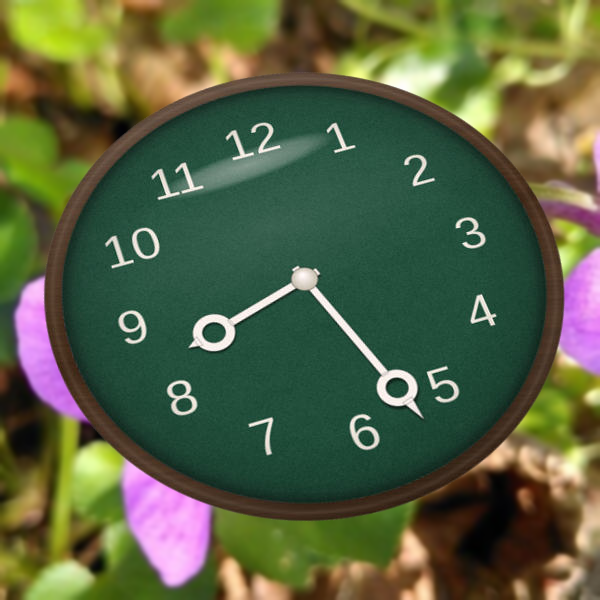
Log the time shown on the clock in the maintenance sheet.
8:27
